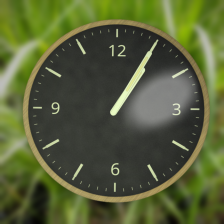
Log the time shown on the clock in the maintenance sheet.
1:05
